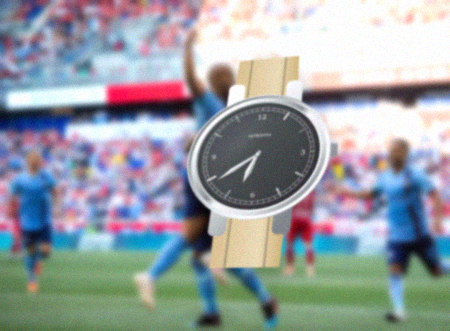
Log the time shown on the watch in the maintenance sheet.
6:39
